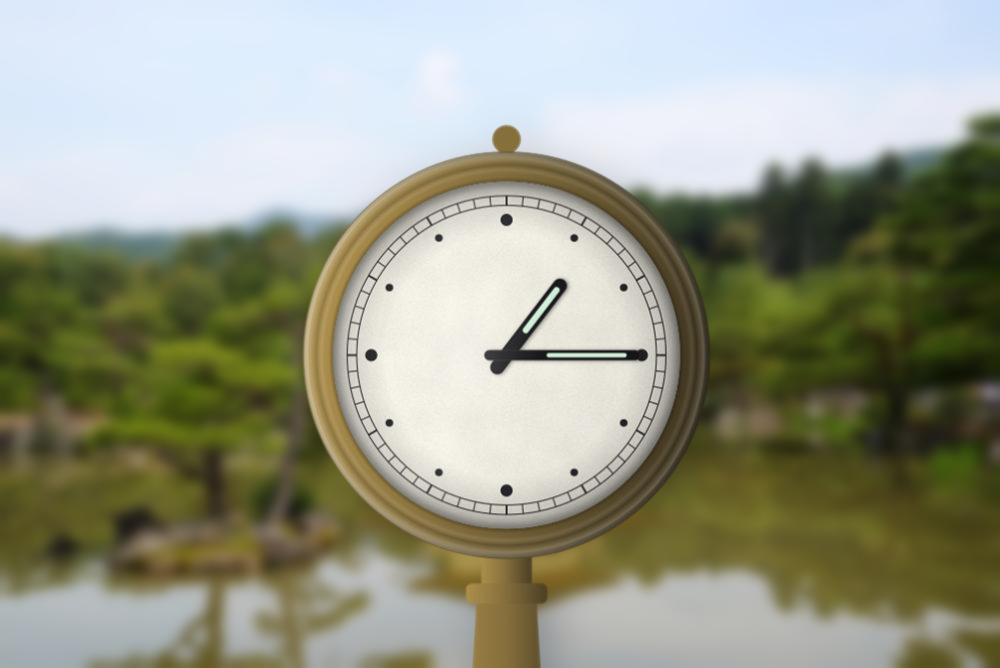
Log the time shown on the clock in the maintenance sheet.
1:15
